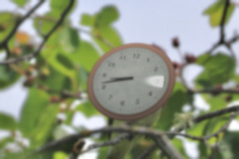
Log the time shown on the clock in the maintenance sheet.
8:42
